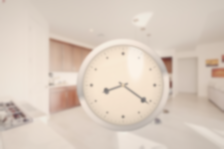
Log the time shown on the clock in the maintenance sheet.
8:21
